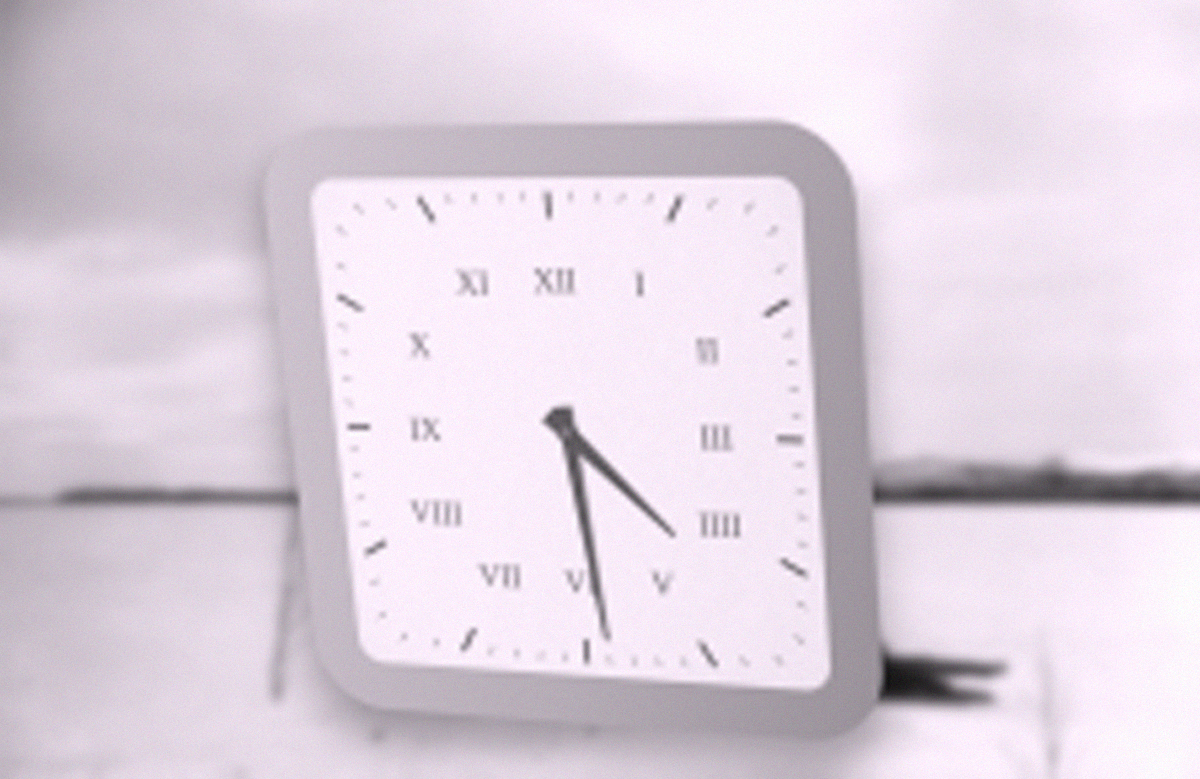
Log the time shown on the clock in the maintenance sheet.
4:29
